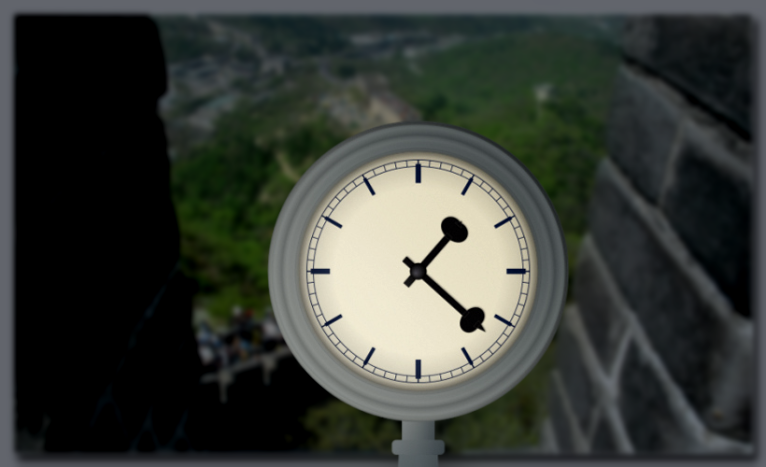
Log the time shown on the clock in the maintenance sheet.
1:22
